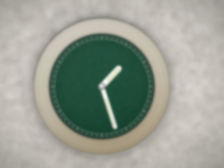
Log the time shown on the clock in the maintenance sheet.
1:27
